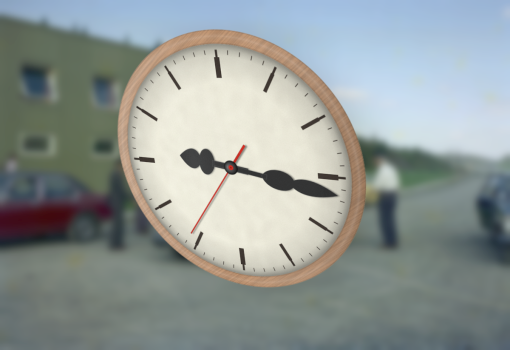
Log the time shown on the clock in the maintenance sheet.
9:16:36
